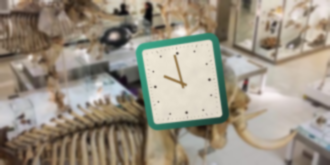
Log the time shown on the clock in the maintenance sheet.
9:59
